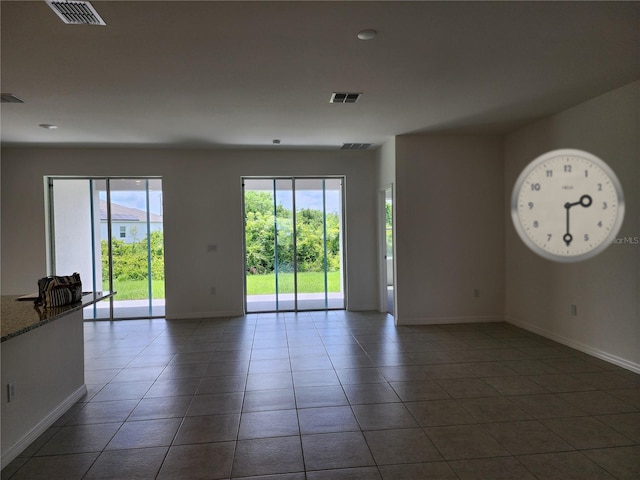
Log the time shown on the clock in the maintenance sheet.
2:30
